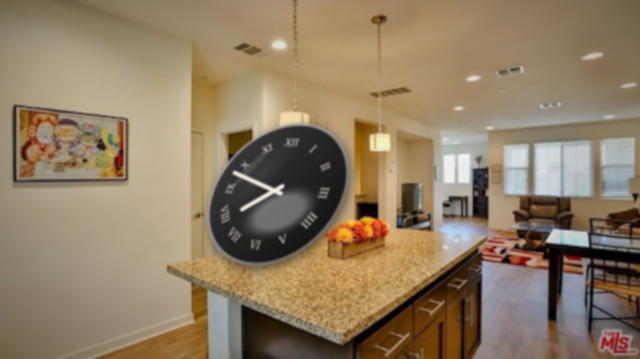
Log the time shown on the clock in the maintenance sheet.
7:48
